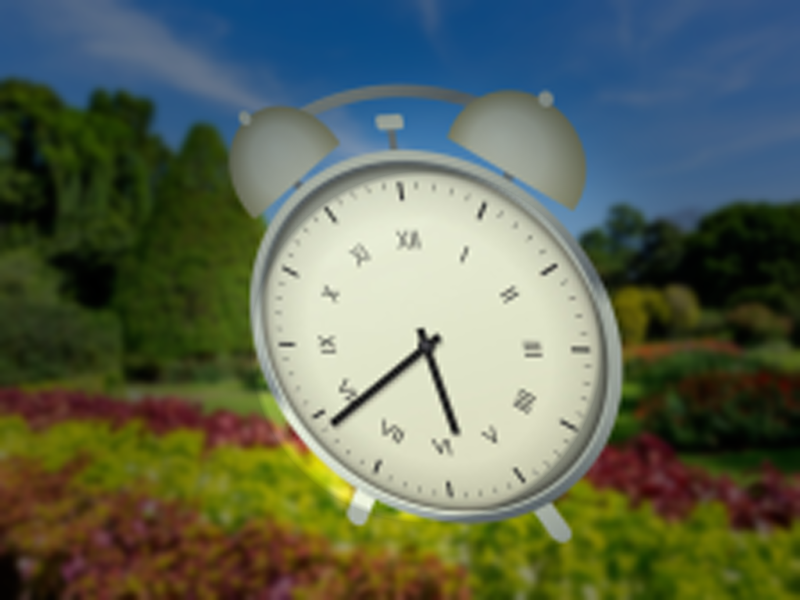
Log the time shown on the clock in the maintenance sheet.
5:39
